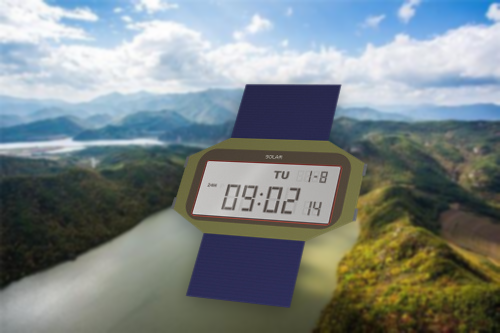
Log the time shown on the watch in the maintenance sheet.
9:02:14
